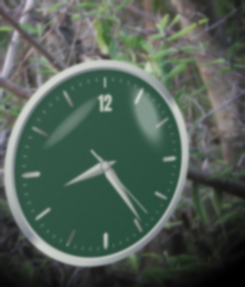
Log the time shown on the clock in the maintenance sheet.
8:24:23
